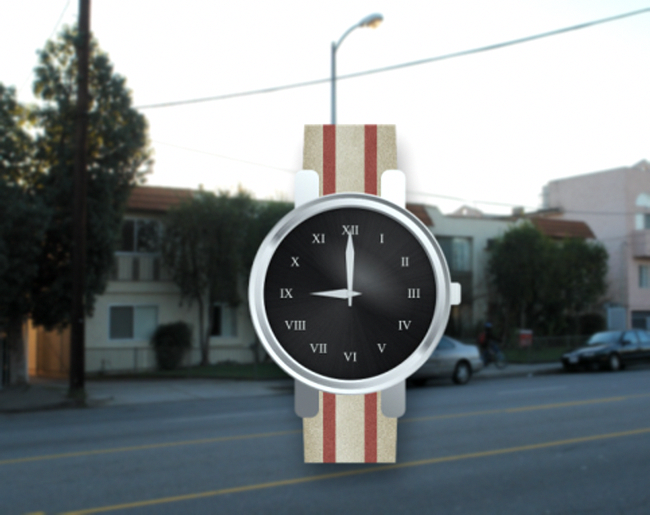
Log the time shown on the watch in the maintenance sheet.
9:00
